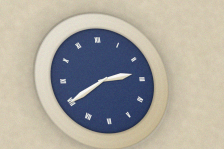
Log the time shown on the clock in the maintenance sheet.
2:40
